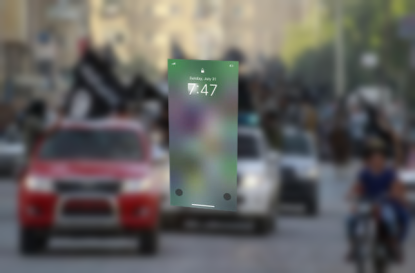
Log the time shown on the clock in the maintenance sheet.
7:47
